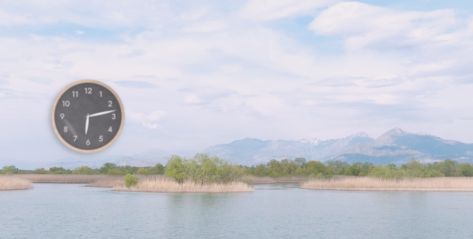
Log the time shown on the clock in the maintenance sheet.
6:13
